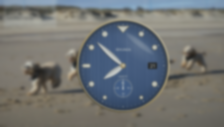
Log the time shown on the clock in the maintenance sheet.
7:52
